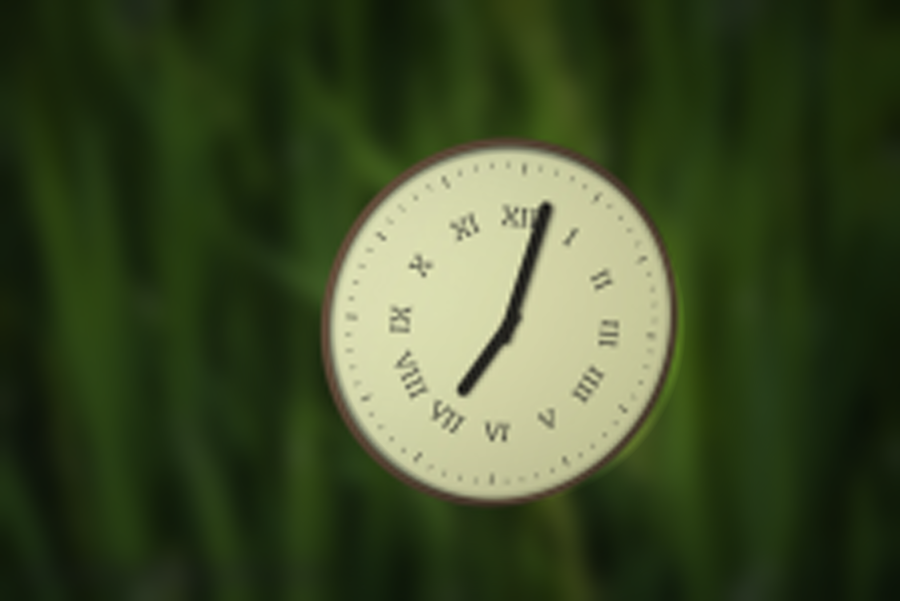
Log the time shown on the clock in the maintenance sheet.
7:02
